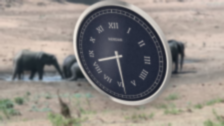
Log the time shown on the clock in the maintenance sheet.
8:29
